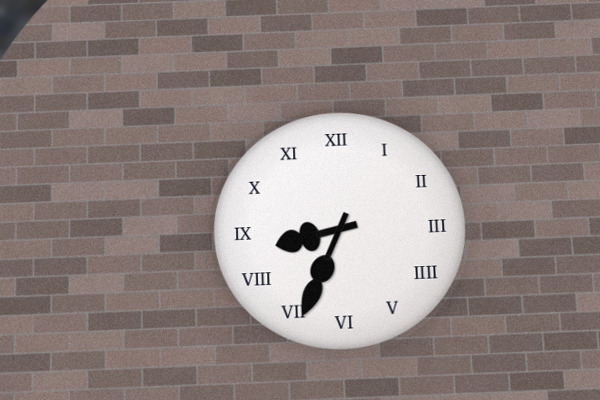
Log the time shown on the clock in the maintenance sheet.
8:34
